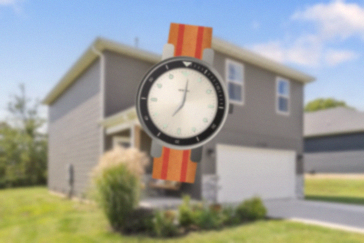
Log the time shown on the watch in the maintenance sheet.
7:01
